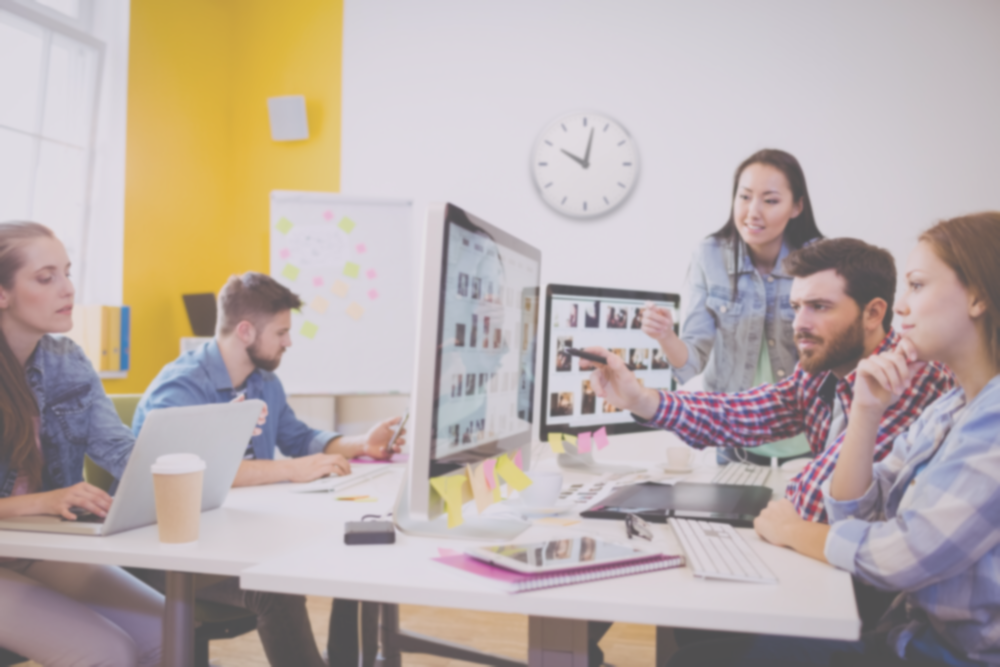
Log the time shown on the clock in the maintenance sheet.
10:02
